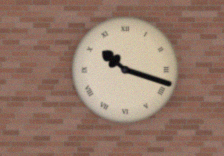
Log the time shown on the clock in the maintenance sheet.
10:18
